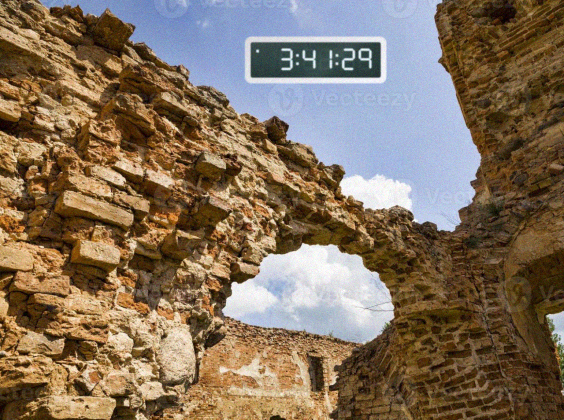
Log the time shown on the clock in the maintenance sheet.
3:41:29
